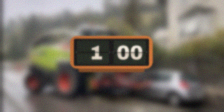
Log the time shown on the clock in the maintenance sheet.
1:00
